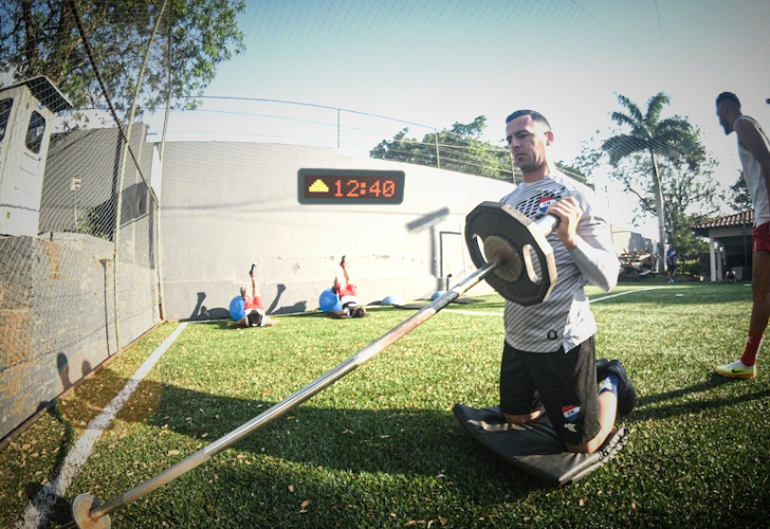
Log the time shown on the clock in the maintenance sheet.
12:40
